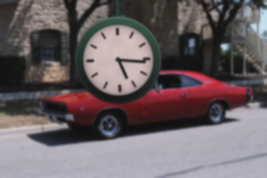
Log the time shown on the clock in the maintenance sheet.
5:16
